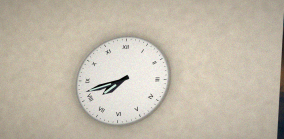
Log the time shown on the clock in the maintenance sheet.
7:42
